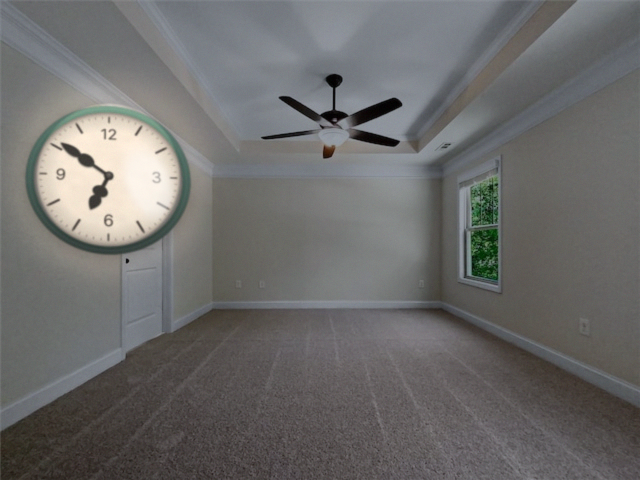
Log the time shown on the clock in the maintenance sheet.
6:51
